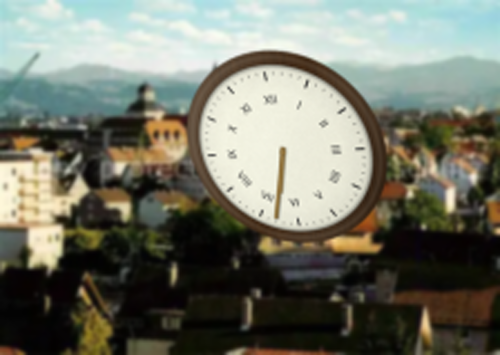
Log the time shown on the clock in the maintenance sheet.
6:33
